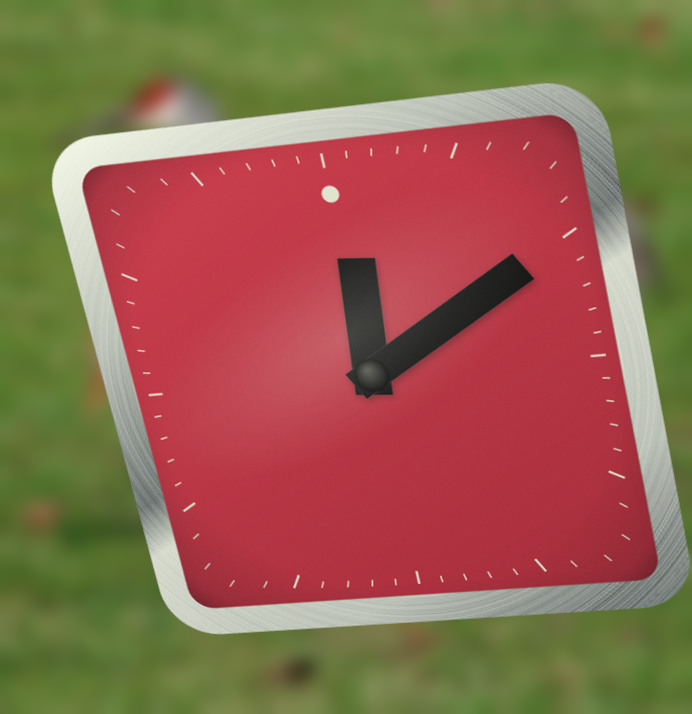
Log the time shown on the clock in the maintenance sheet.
12:10
